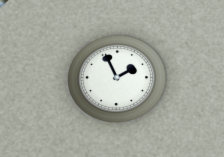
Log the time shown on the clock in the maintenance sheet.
1:56
